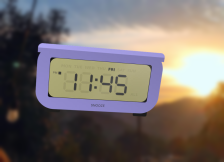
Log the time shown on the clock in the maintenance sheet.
11:45
